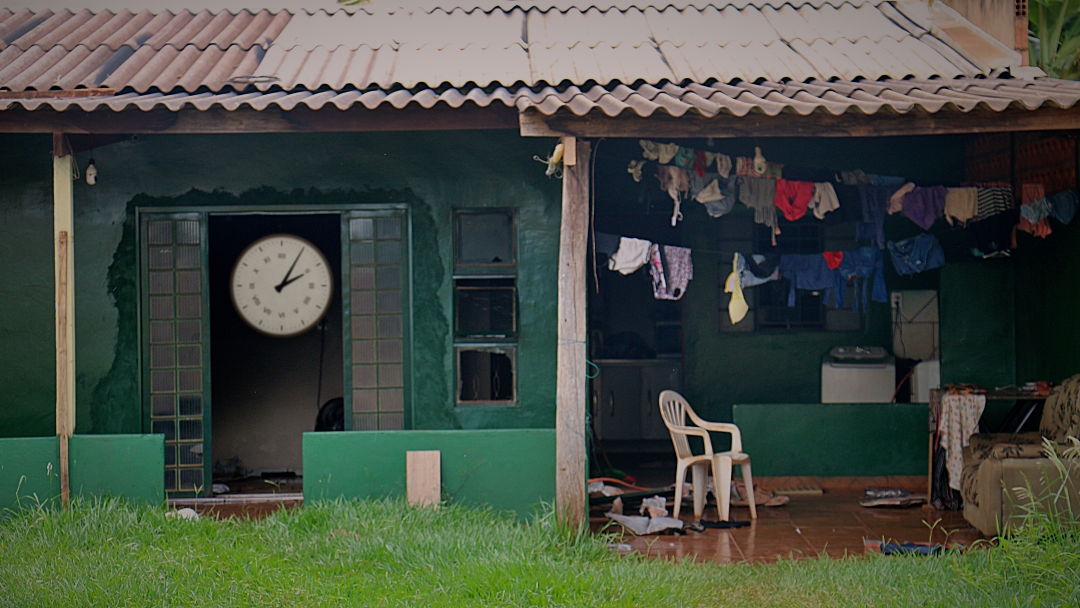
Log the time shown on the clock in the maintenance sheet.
2:05
